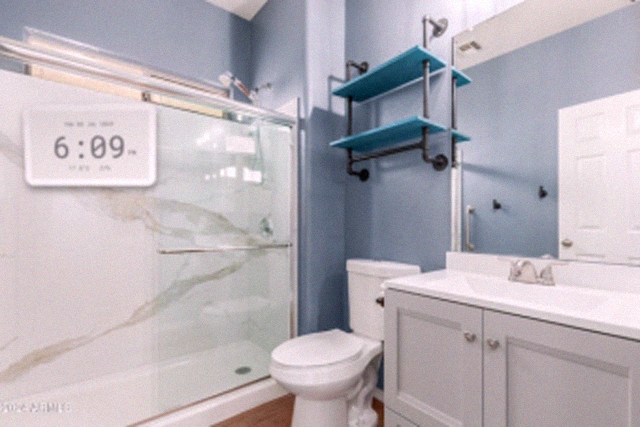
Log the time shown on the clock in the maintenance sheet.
6:09
